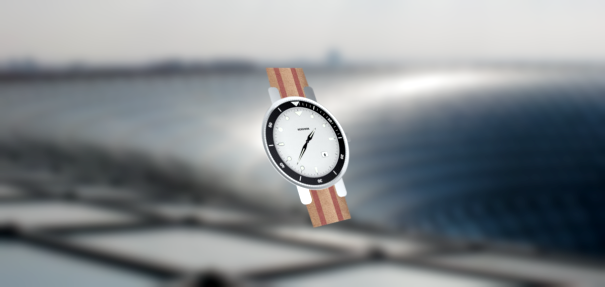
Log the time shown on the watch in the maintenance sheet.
1:37
